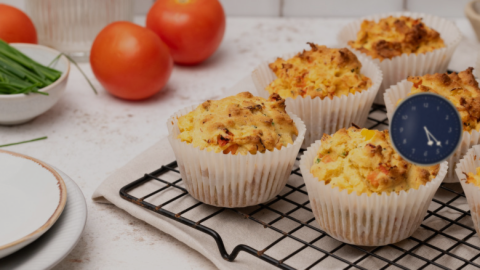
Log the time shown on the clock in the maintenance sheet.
5:23
